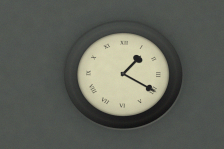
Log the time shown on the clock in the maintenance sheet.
1:20
